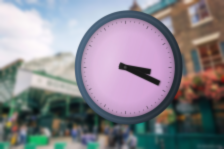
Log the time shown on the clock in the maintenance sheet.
3:19
